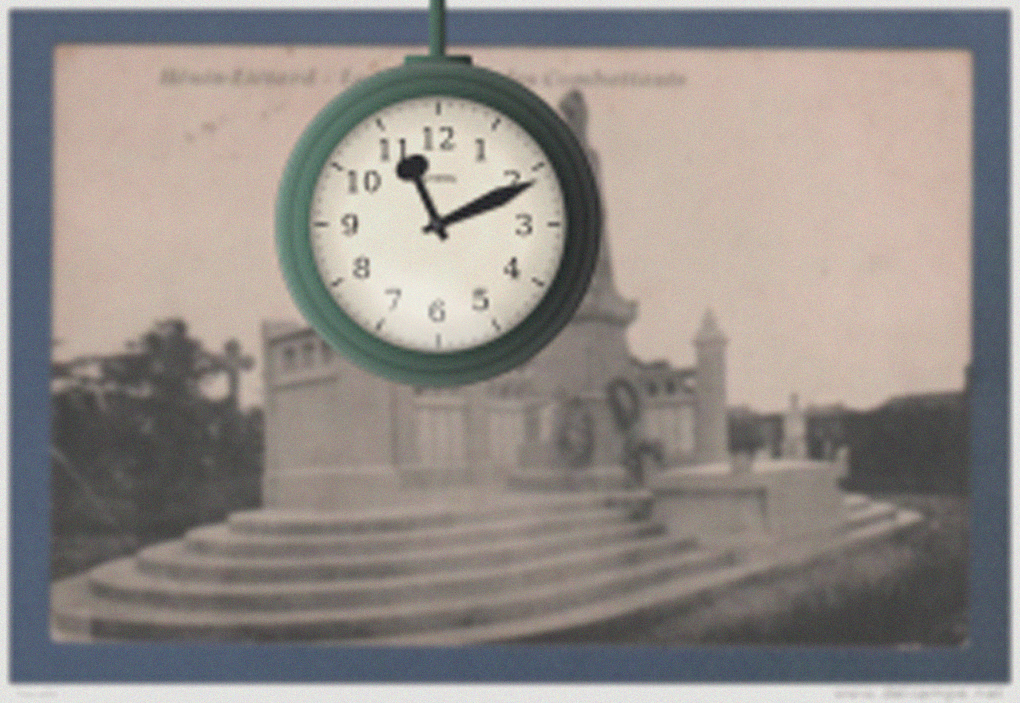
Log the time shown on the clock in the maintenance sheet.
11:11
